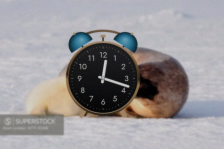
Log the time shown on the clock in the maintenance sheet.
12:18
